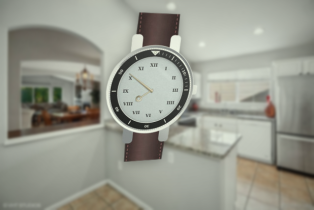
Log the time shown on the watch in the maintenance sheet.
7:51
